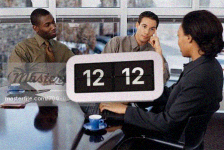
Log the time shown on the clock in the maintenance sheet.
12:12
